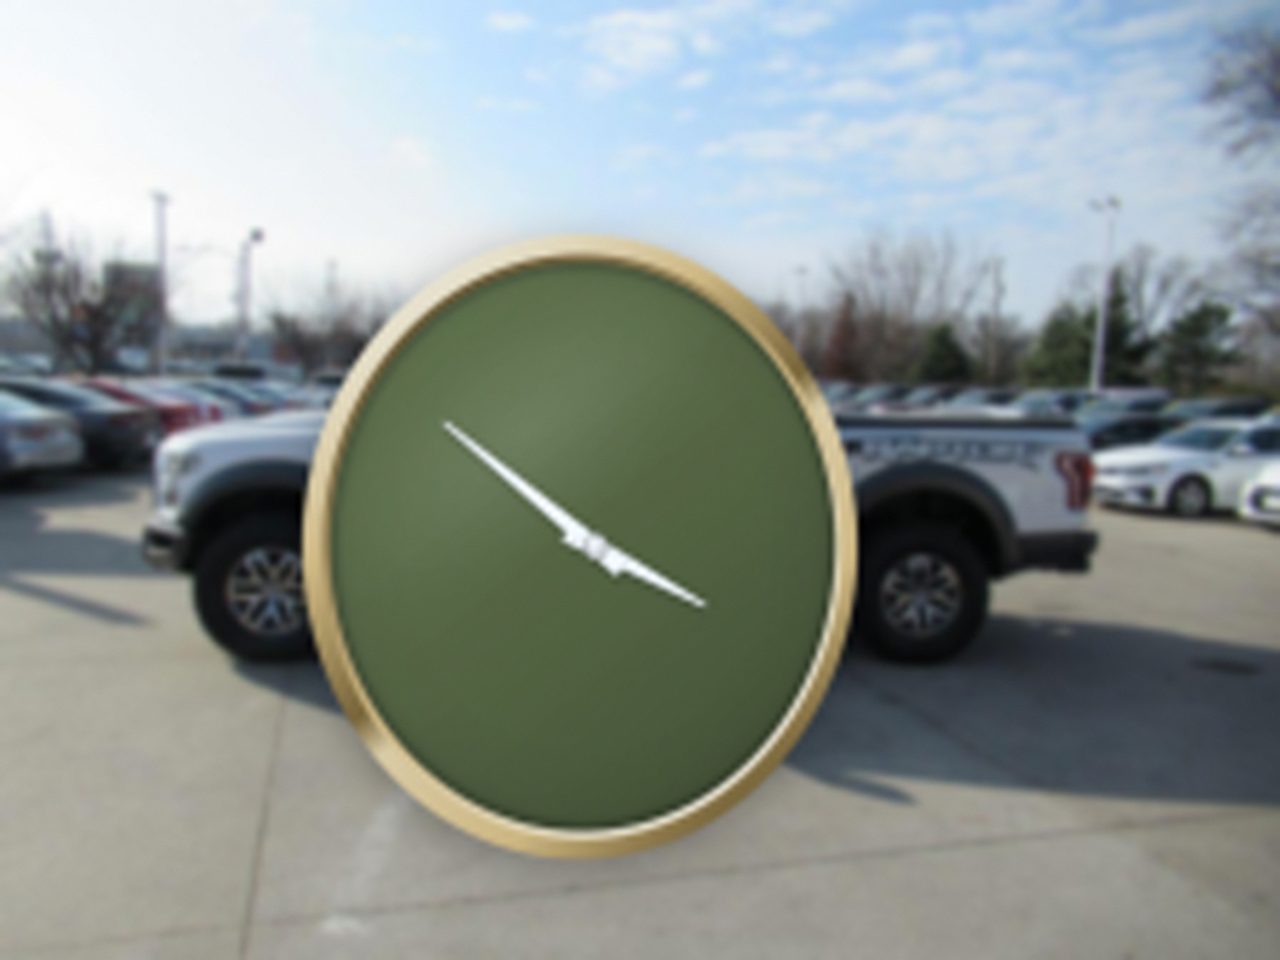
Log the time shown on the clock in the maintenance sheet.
3:51
